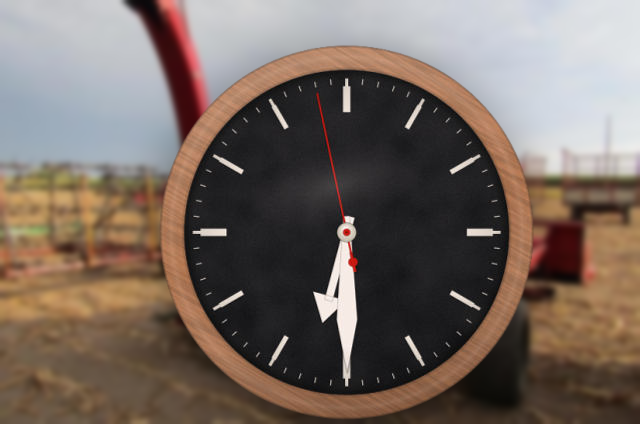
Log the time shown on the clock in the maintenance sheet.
6:29:58
